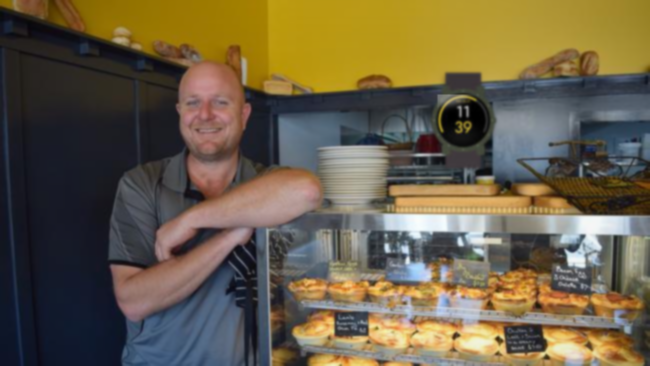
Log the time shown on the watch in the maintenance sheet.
11:39
